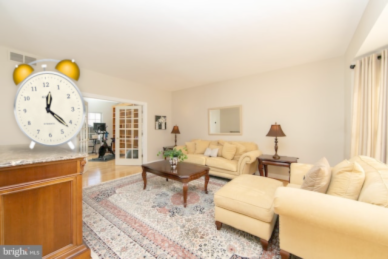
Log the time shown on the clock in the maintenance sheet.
12:22
